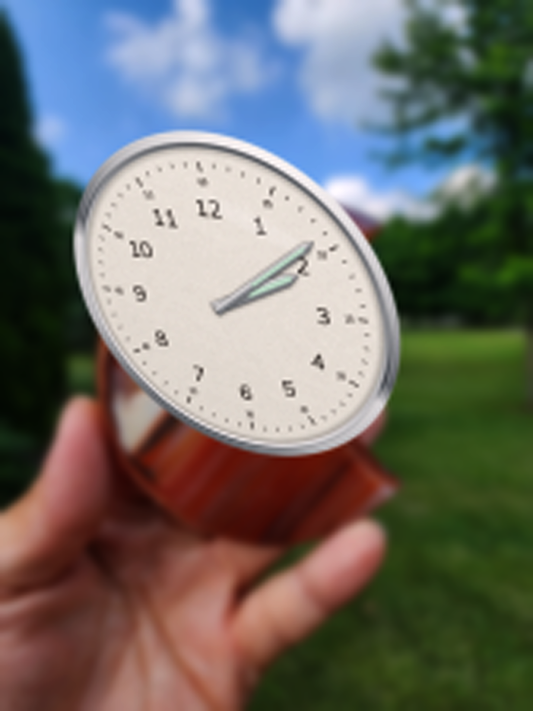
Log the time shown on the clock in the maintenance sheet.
2:09
